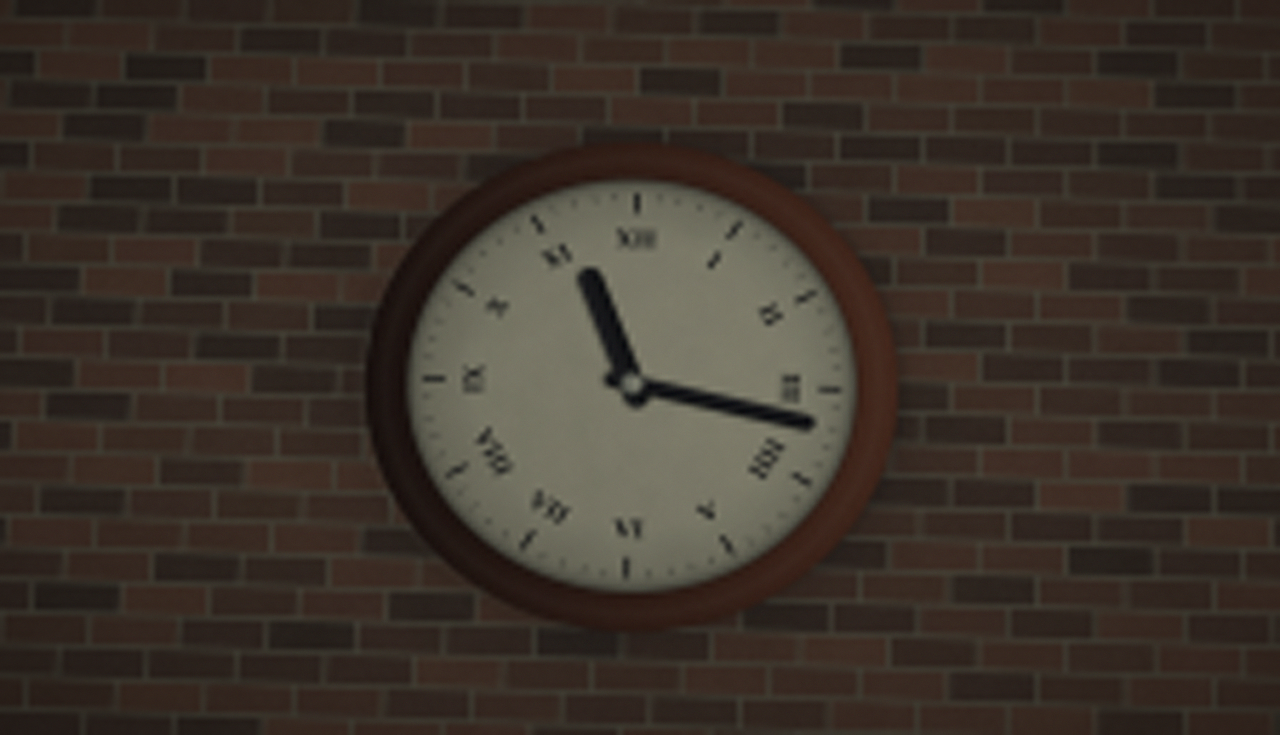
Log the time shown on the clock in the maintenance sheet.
11:17
